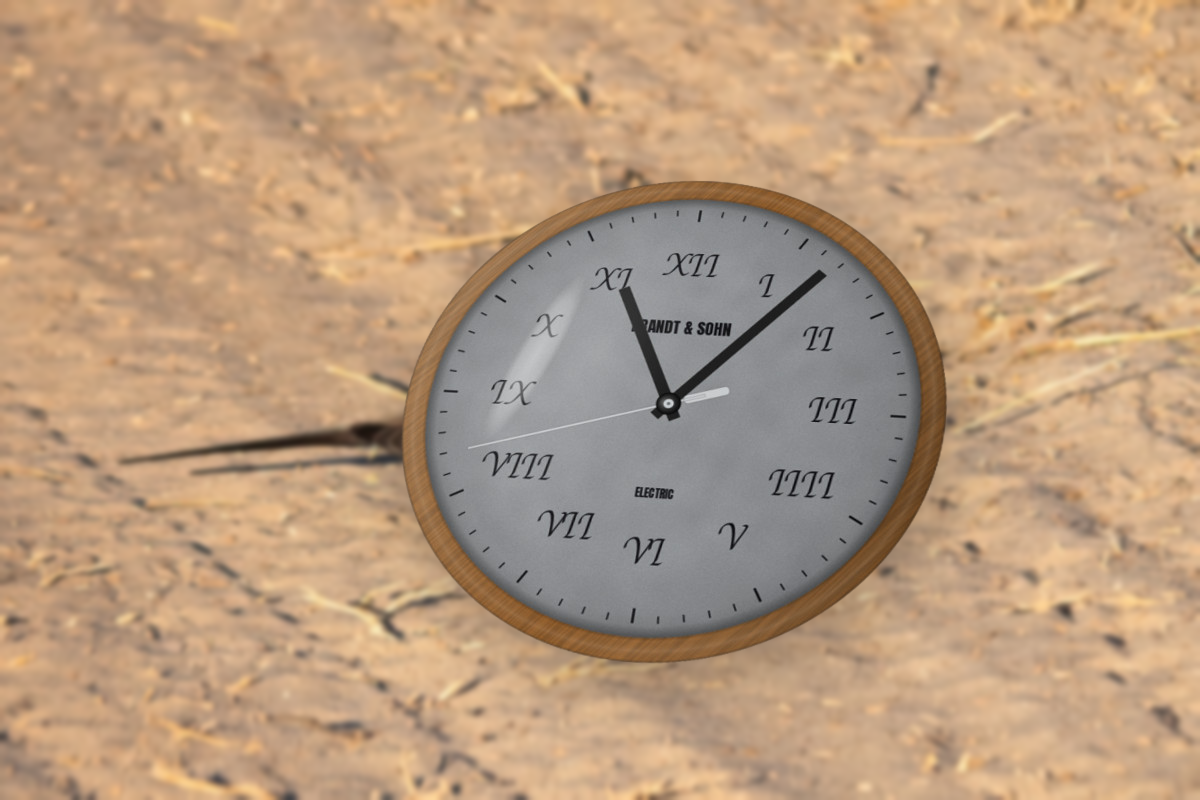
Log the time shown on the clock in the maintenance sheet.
11:06:42
